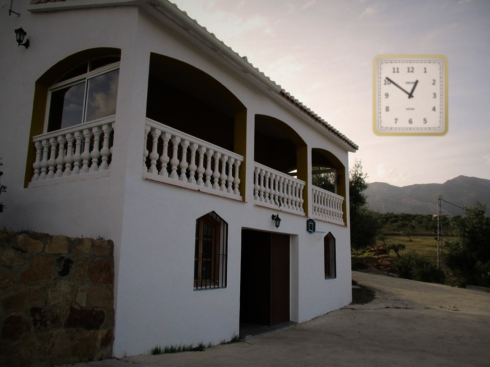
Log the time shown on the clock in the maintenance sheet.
12:51
